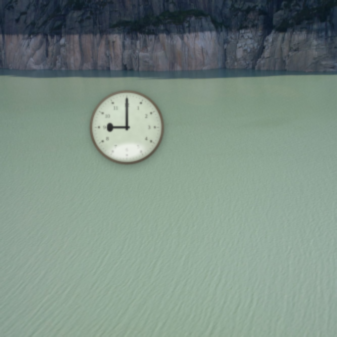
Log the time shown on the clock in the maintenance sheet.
9:00
